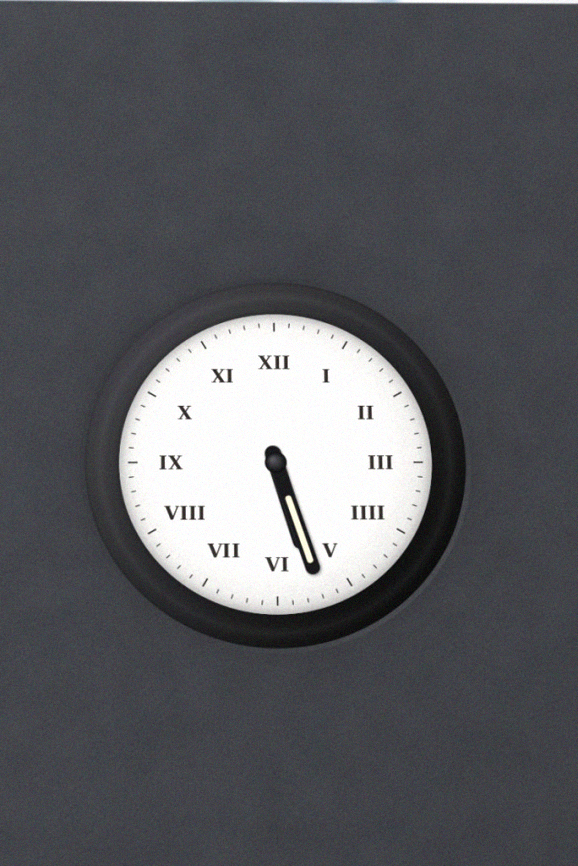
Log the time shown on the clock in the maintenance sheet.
5:27
